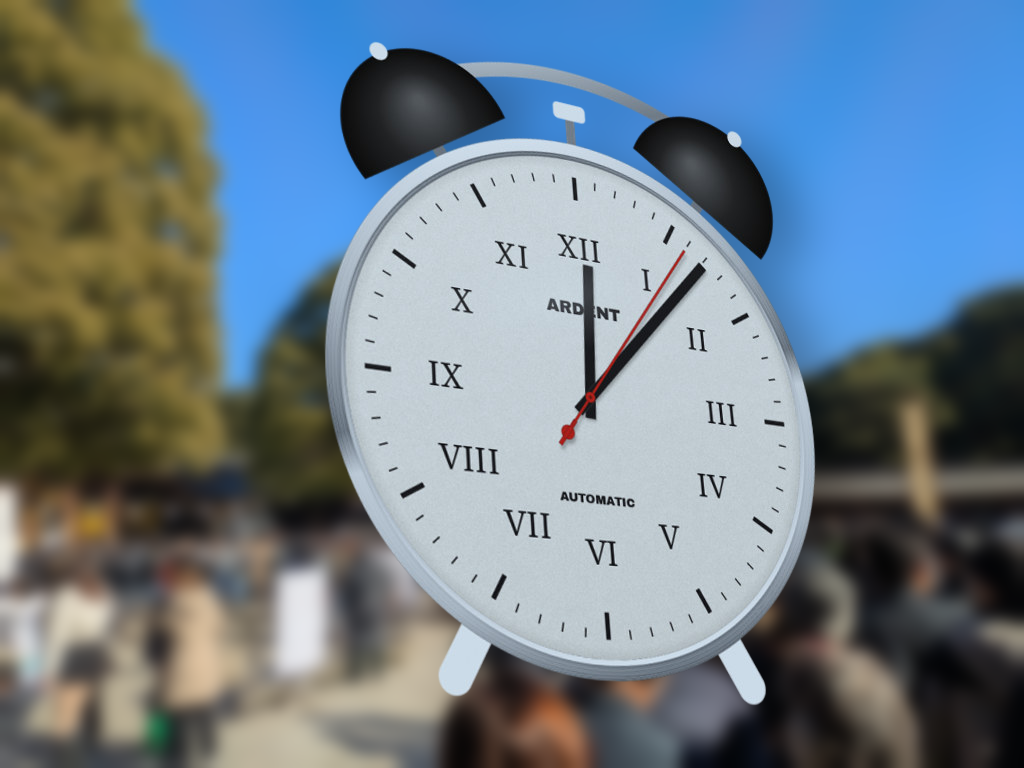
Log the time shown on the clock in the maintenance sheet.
12:07:06
